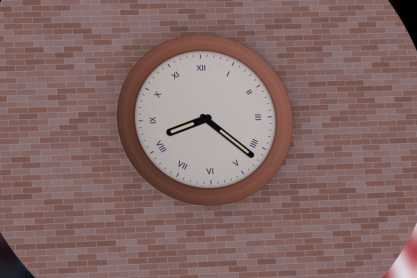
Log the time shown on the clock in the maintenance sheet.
8:22
